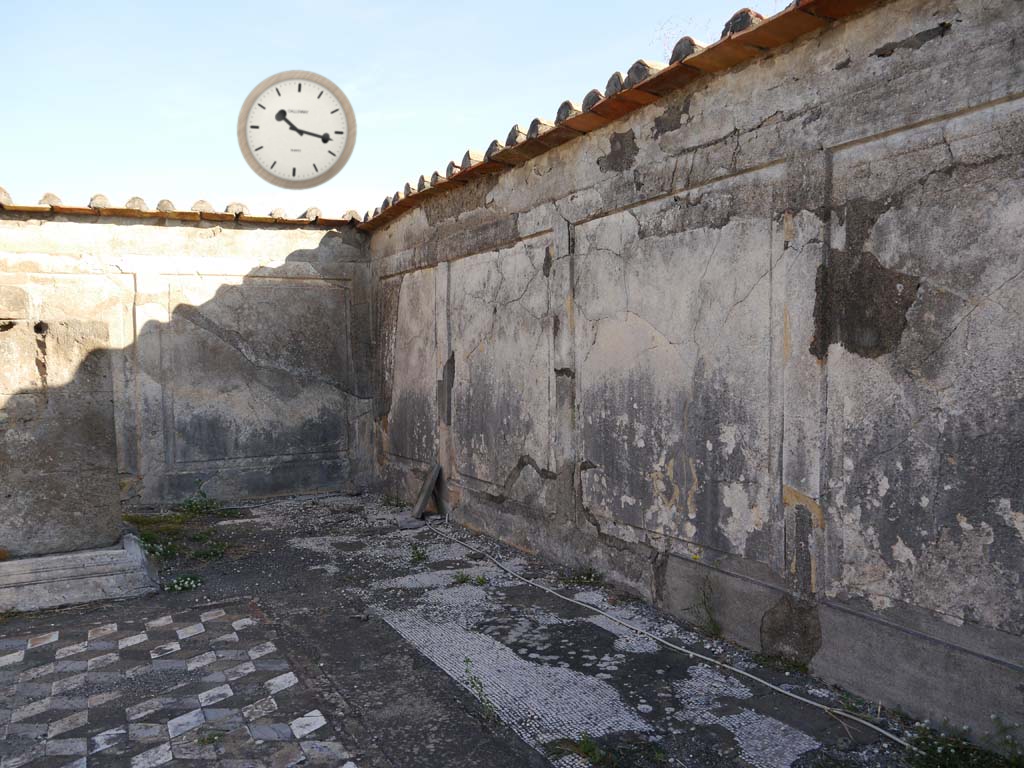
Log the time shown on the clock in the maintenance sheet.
10:17
